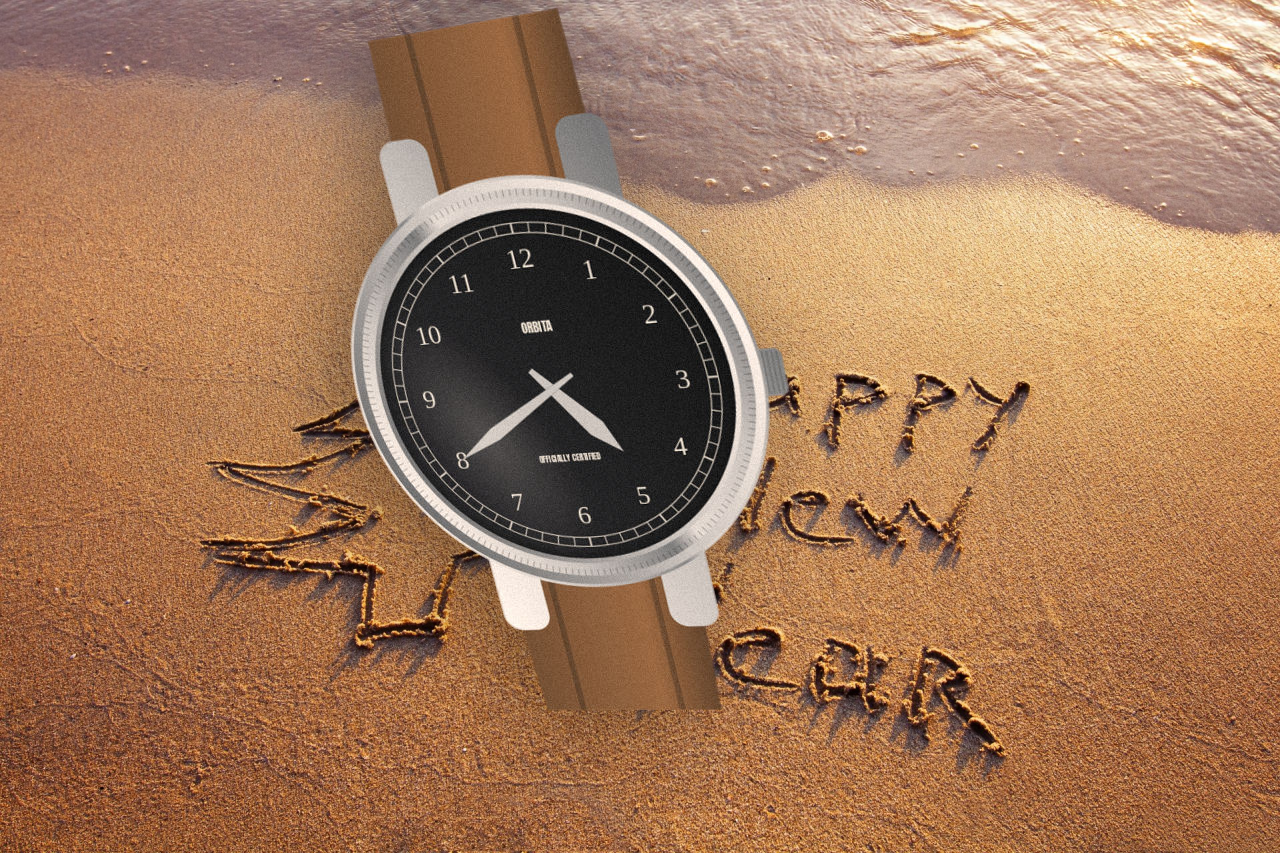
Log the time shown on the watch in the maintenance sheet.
4:40
